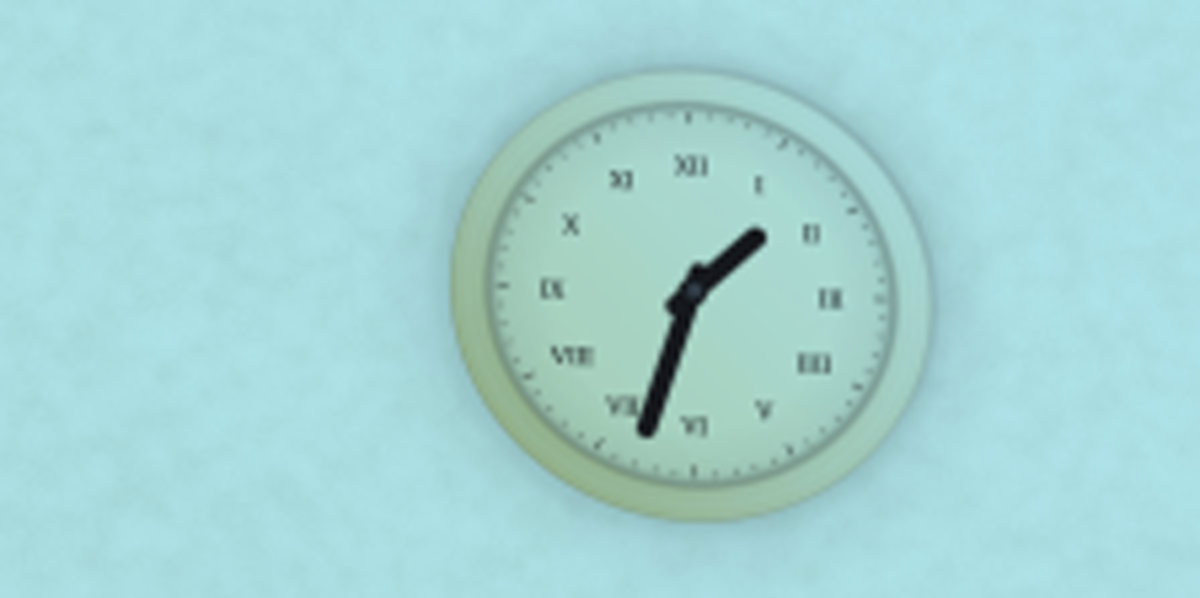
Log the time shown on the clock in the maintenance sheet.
1:33
